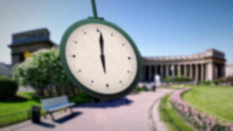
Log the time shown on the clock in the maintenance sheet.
6:01
